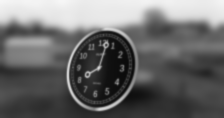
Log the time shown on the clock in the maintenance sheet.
8:02
